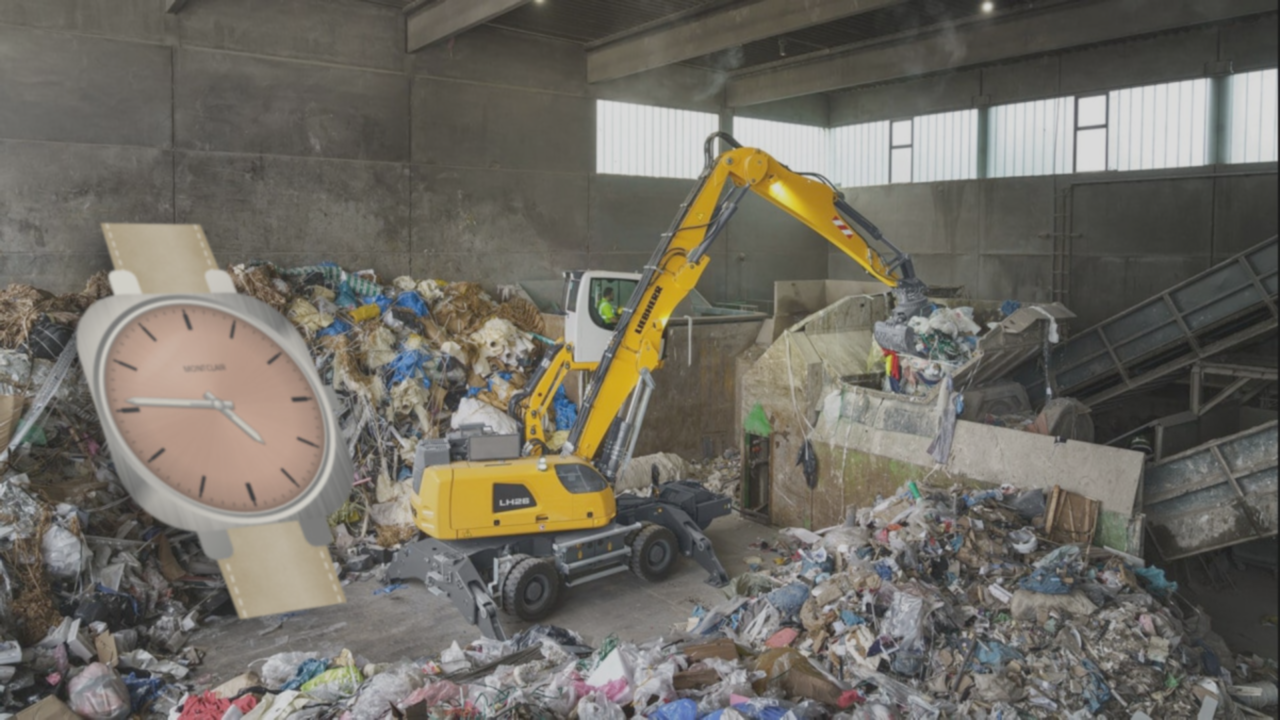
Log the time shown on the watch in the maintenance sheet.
4:46
